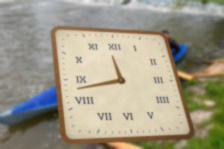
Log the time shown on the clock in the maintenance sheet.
11:43
